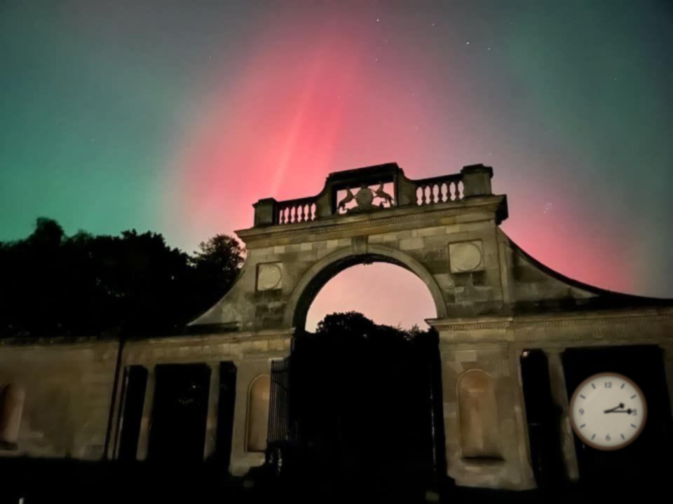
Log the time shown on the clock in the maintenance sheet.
2:15
